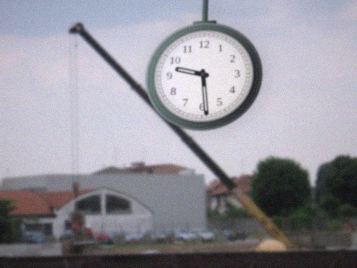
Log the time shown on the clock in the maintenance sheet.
9:29
